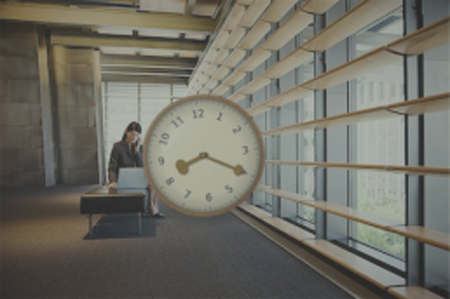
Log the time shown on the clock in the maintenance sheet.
8:20
